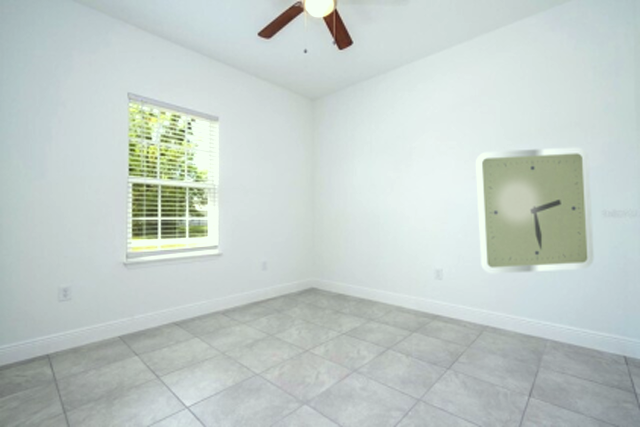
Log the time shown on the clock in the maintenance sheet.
2:29
